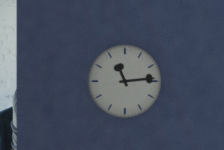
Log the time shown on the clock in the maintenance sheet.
11:14
